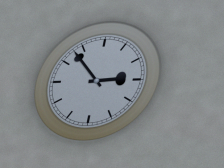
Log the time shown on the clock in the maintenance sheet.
2:53
